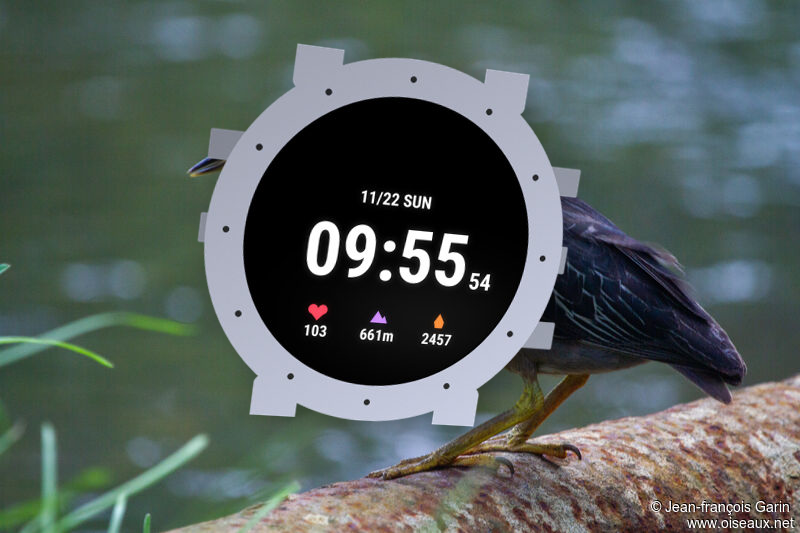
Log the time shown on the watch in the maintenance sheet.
9:55:54
